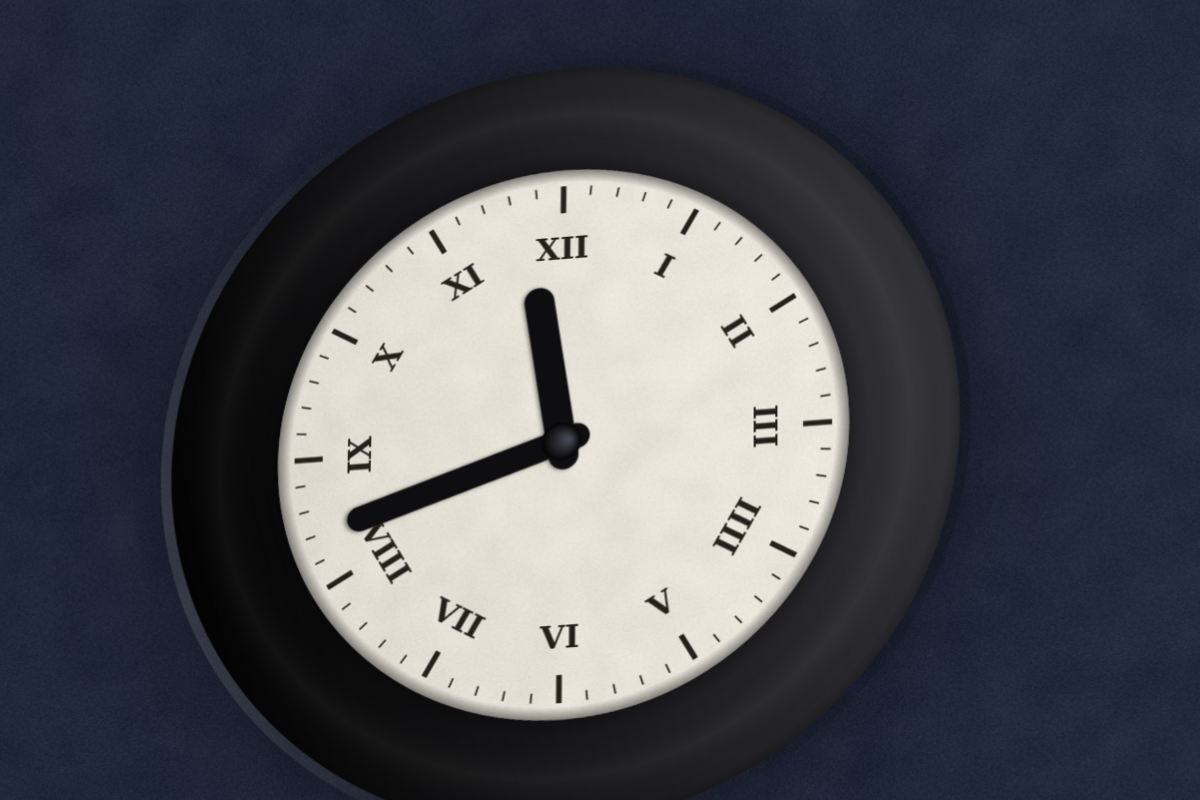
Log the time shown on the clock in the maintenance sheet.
11:42
